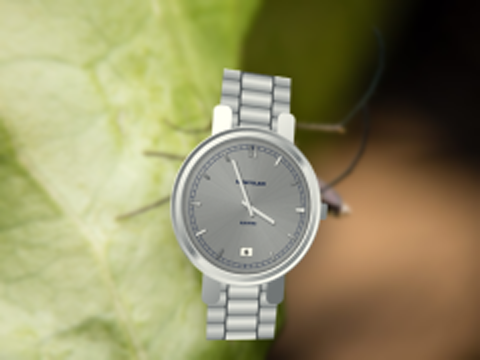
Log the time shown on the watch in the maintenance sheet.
3:56
